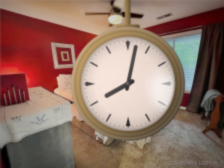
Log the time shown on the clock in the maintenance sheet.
8:02
